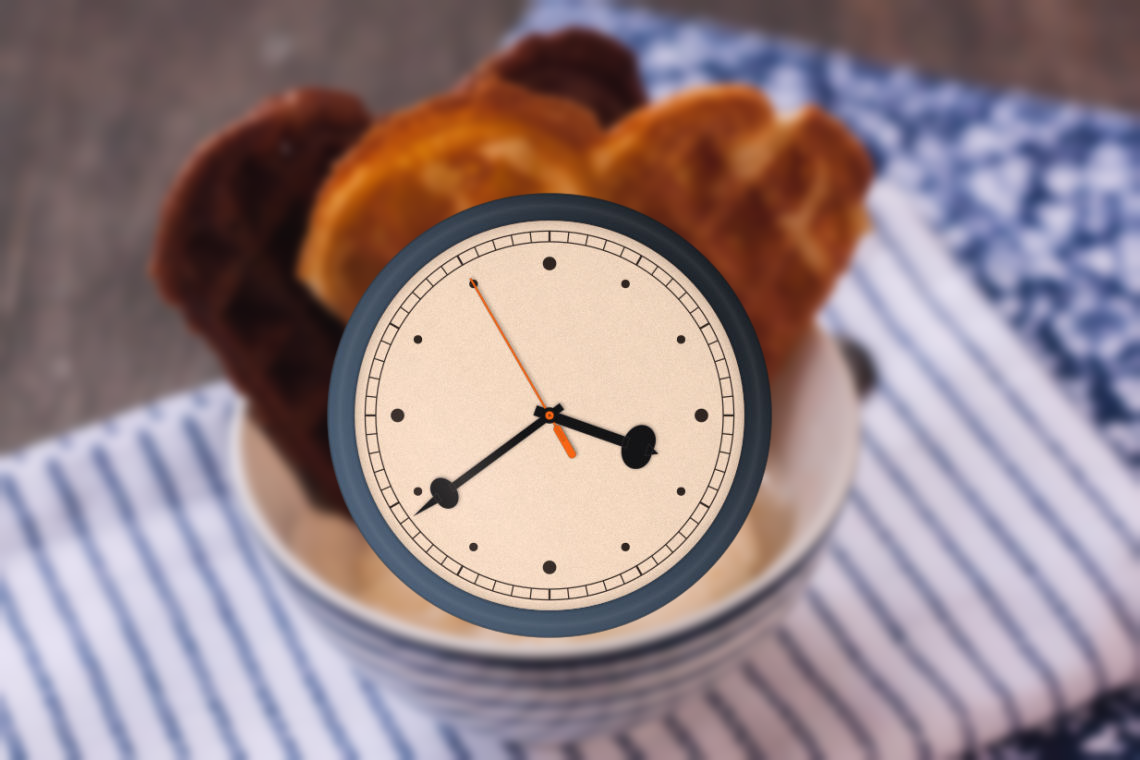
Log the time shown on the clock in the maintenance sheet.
3:38:55
